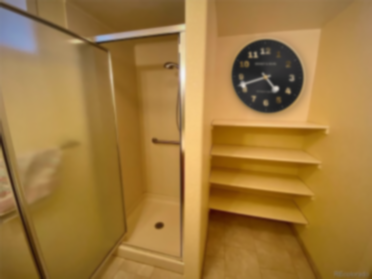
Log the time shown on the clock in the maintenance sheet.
4:42
